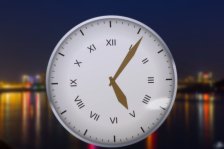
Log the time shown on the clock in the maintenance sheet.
5:06
